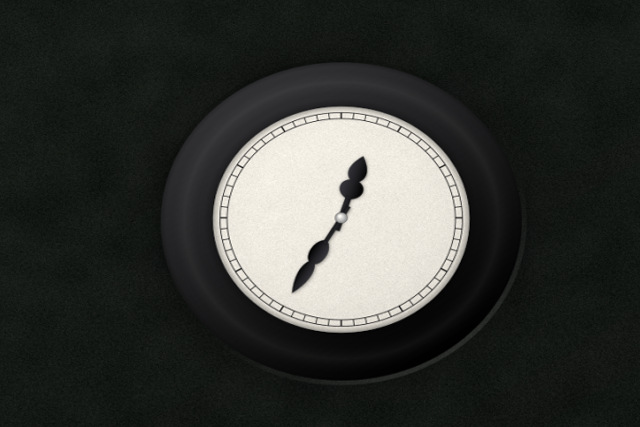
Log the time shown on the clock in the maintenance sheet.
12:35
